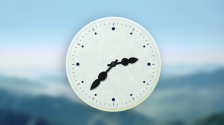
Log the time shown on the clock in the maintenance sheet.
2:37
